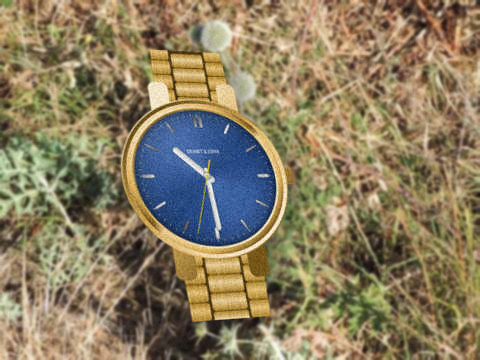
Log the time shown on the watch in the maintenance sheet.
10:29:33
